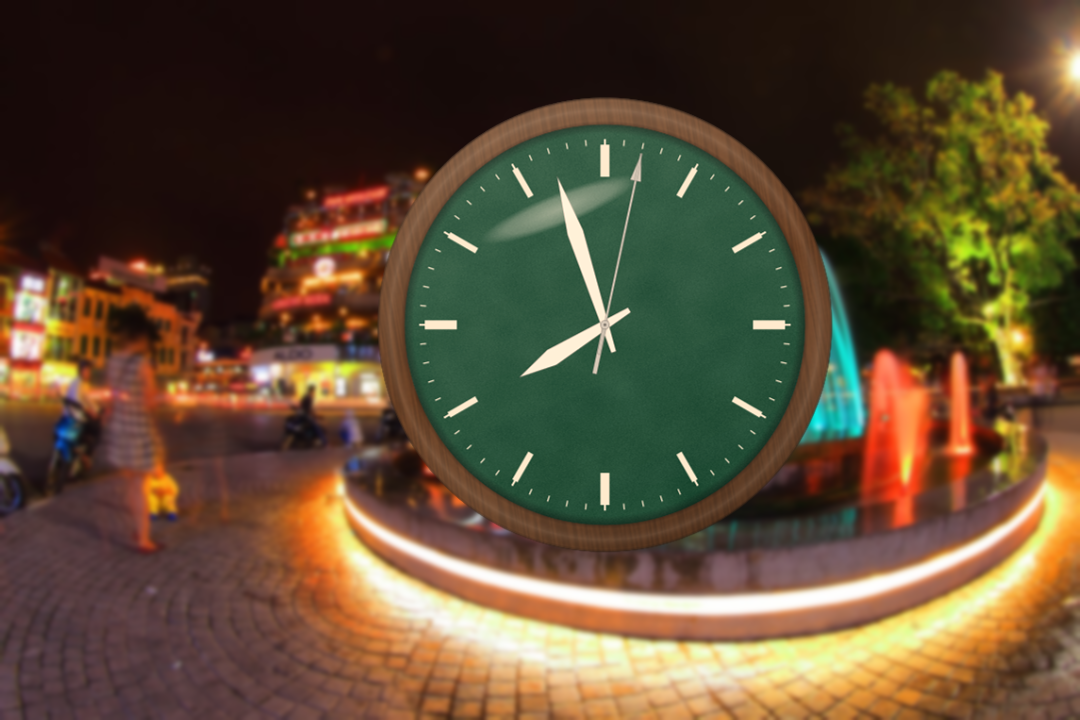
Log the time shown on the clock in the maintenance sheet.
7:57:02
